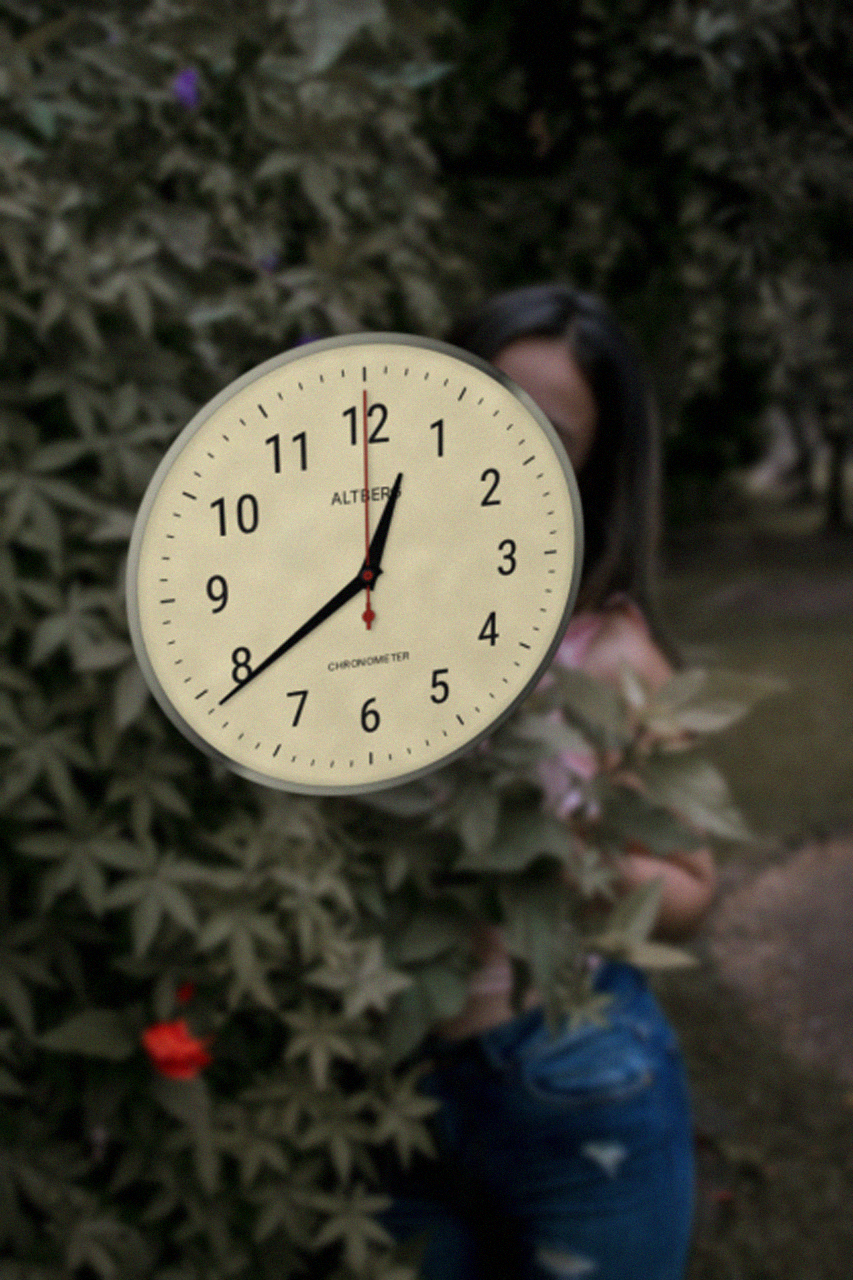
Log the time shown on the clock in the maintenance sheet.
12:39:00
